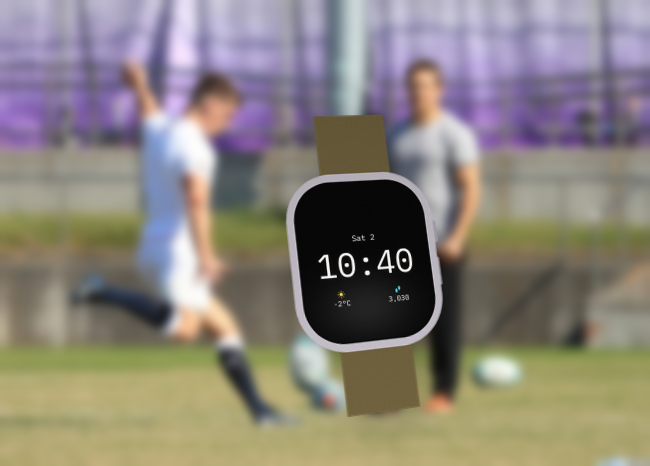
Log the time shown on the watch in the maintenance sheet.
10:40
